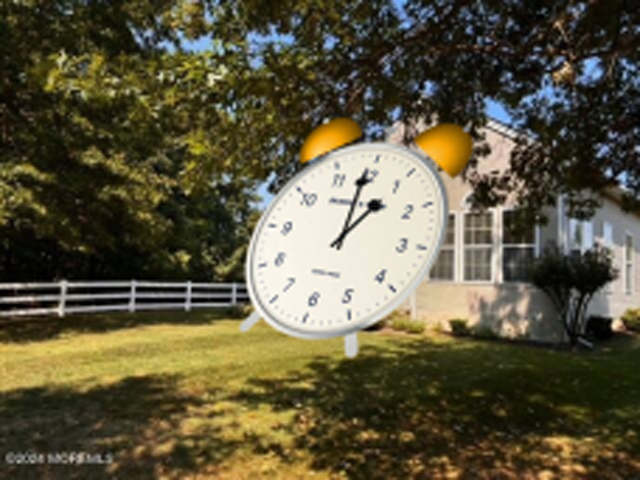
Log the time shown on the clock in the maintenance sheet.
12:59
